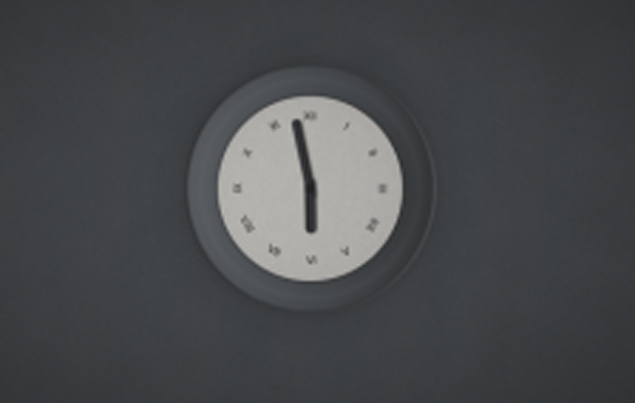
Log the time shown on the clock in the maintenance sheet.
5:58
